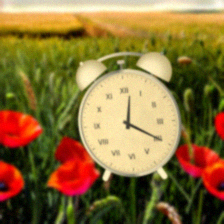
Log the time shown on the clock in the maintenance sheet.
12:20
